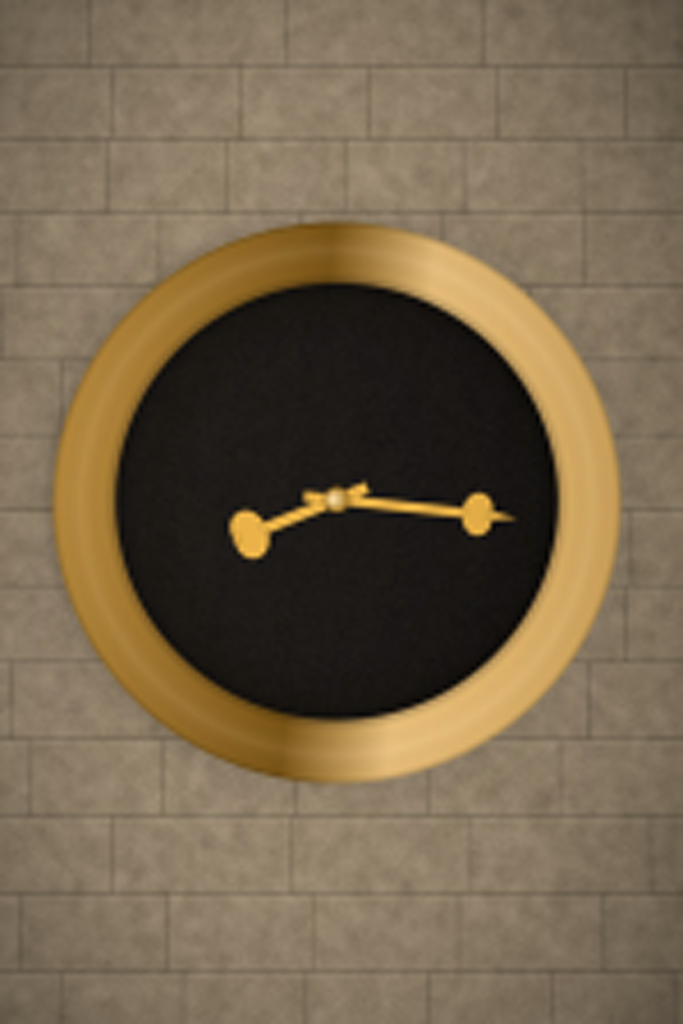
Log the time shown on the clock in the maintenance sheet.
8:16
